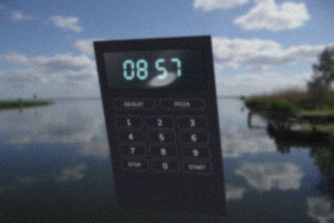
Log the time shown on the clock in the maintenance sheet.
8:57
